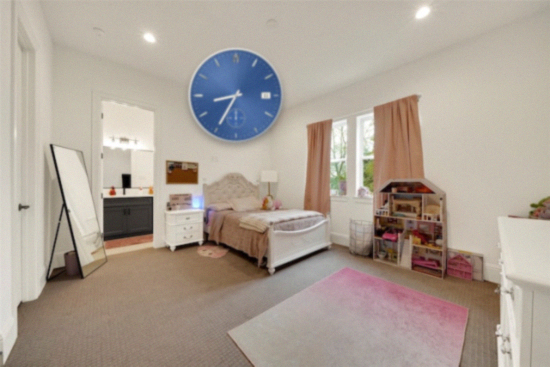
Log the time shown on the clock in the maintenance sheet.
8:35
